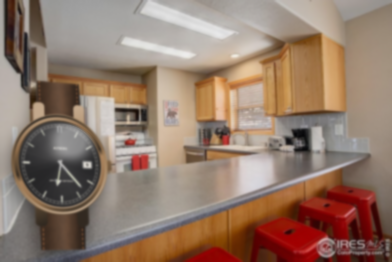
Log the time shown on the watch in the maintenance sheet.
6:23
